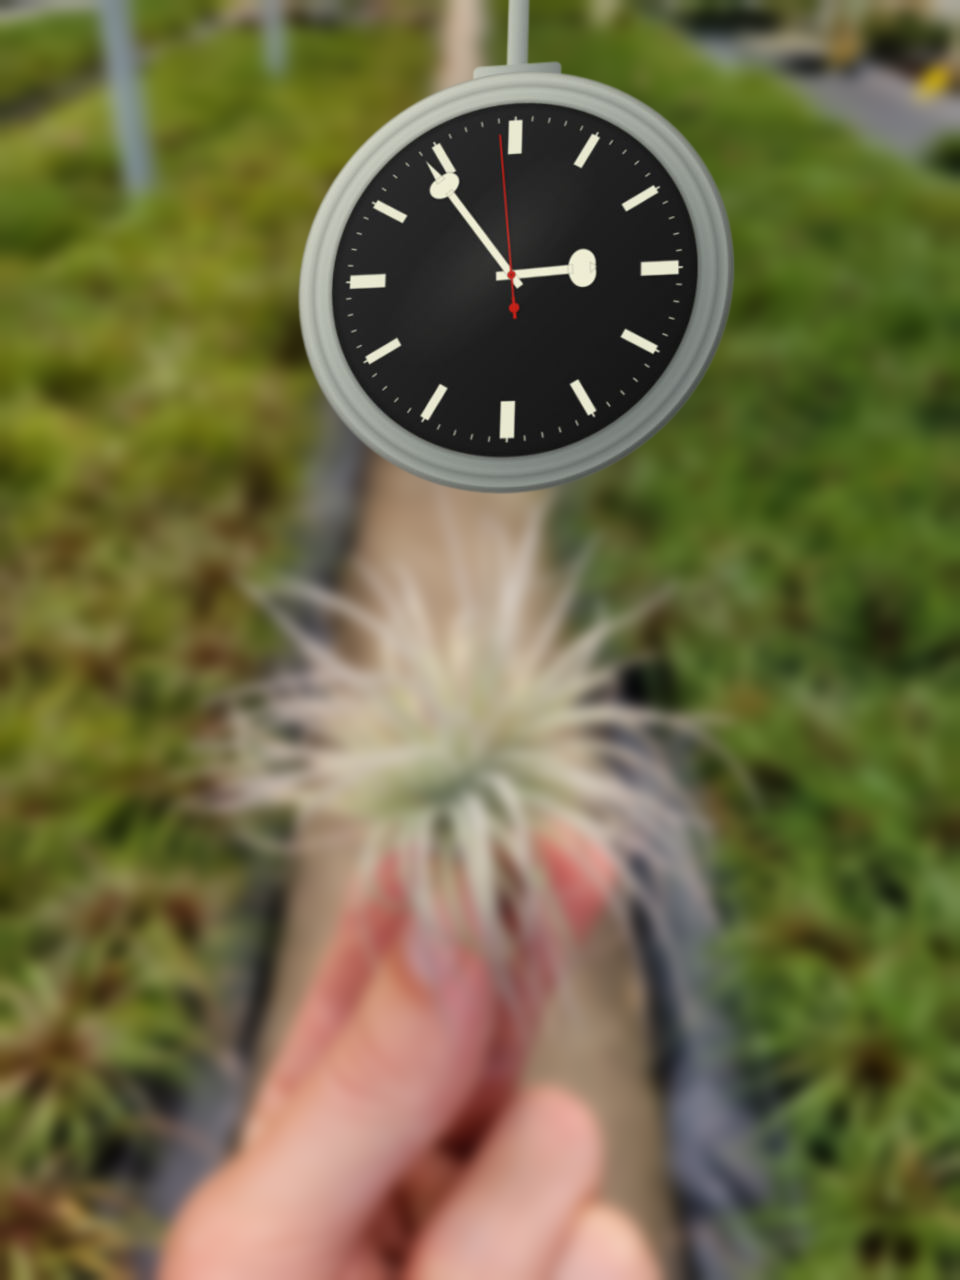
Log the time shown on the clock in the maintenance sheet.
2:53:59
